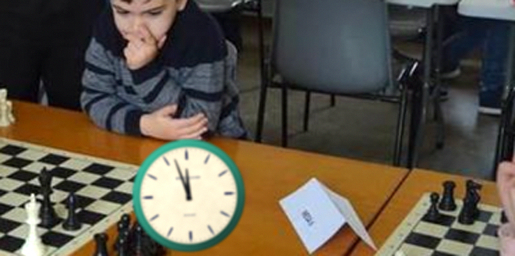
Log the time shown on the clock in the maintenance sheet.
11:57
